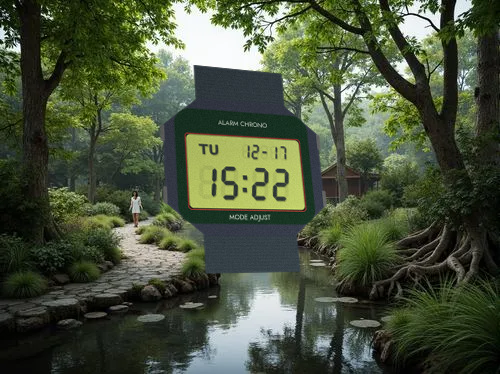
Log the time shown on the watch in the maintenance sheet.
15:22
